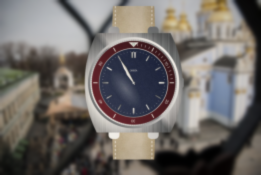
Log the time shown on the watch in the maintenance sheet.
10:55
